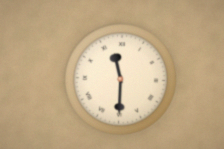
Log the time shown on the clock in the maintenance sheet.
11:30
